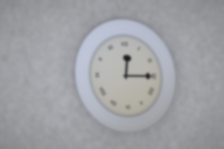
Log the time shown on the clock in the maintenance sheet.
12:15
